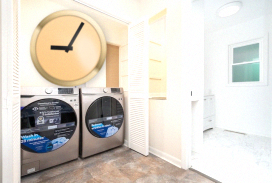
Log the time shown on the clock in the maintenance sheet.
9:05
